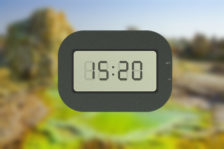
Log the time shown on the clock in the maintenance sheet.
15:20
